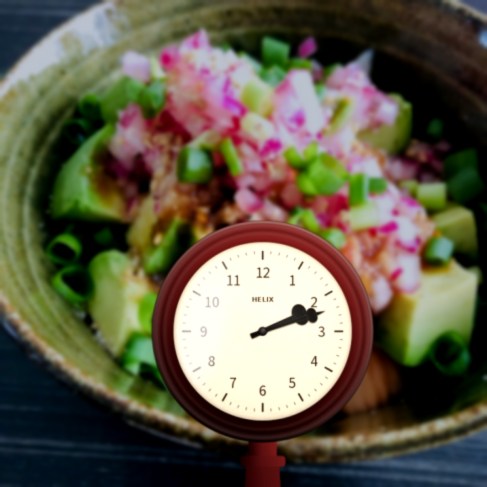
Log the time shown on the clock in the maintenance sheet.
2:12
